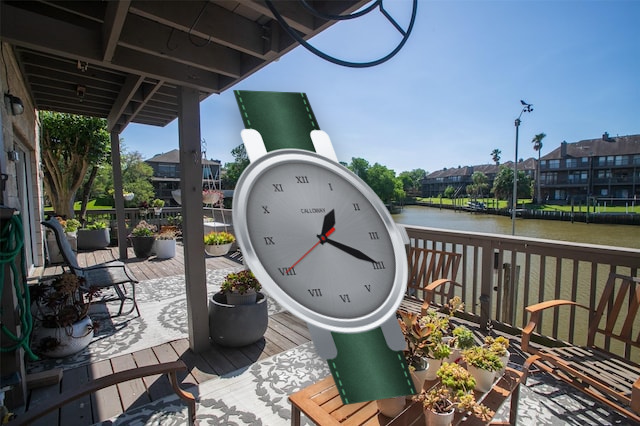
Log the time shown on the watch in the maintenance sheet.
1:19:40
